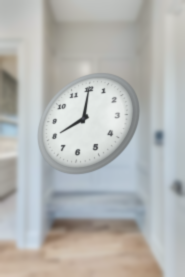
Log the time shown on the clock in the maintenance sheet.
8:00
